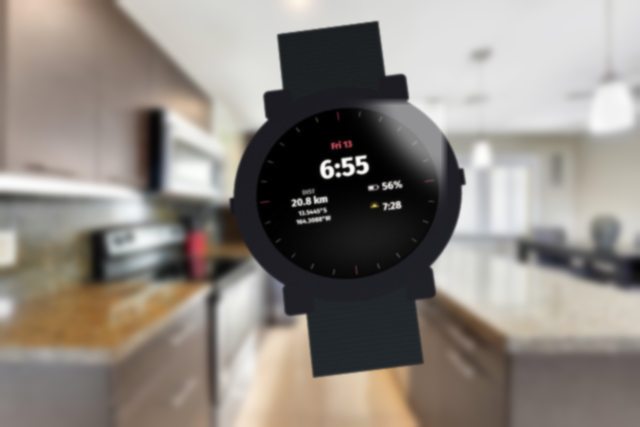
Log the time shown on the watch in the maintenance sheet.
6:55
